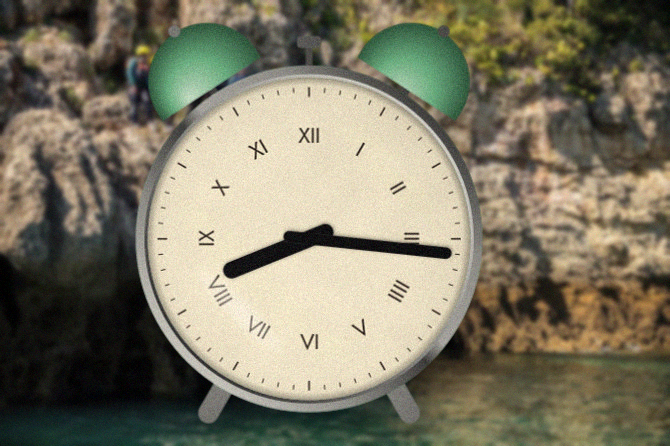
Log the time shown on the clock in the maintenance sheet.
8:16
